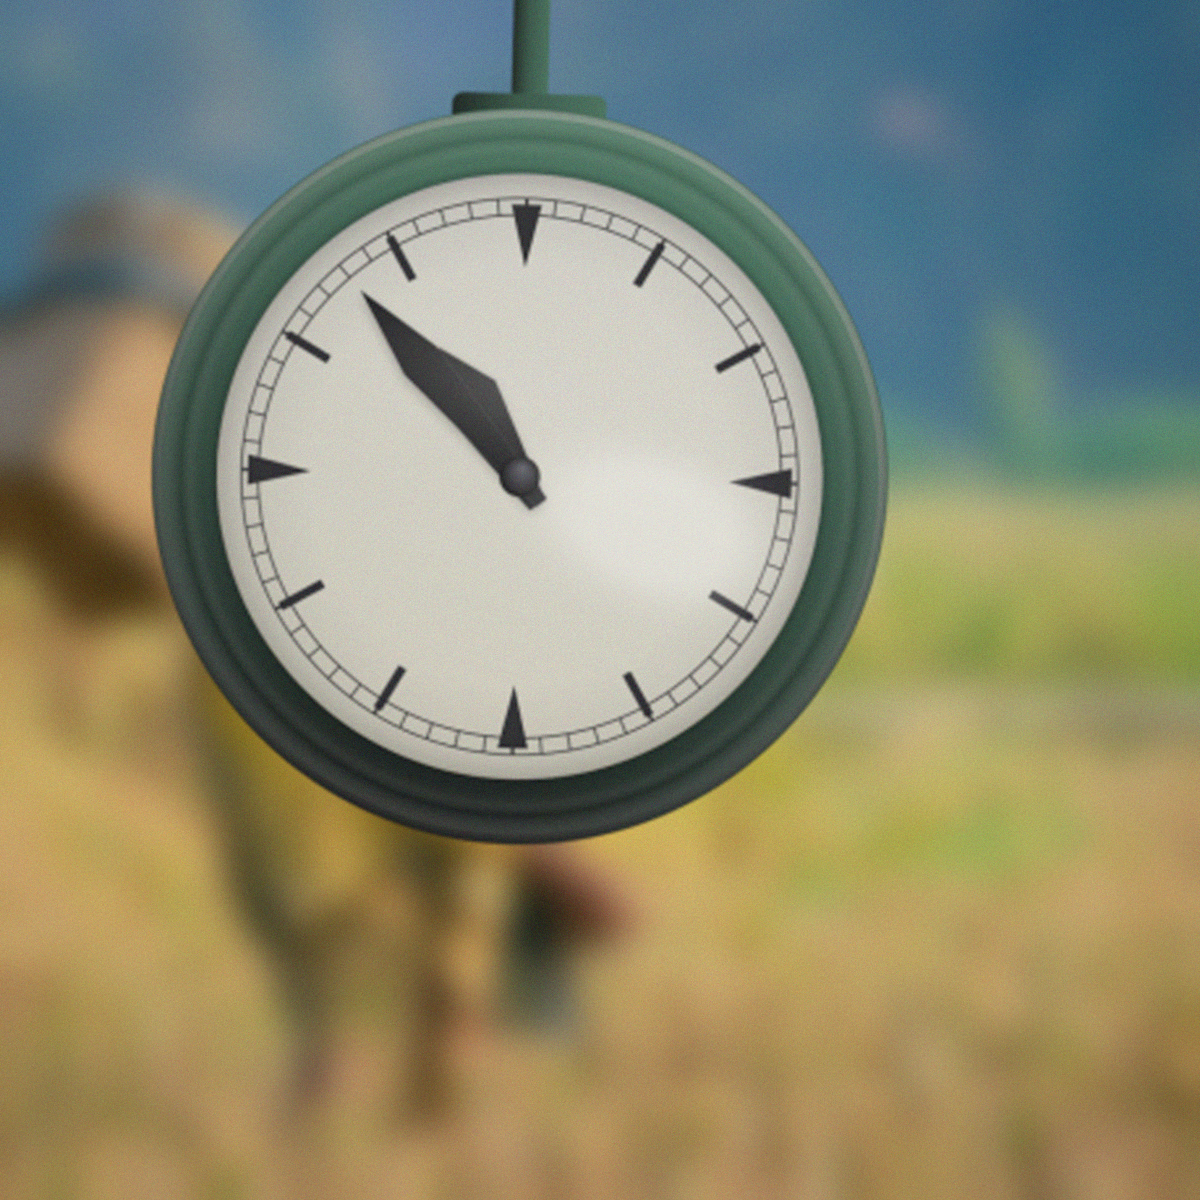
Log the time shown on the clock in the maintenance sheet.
10:53
